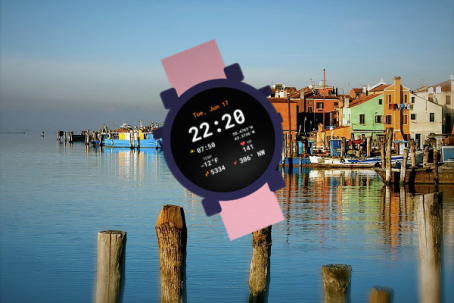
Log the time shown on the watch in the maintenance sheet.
22:20
